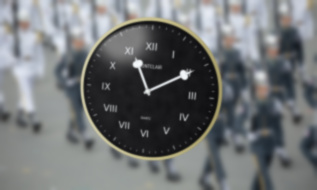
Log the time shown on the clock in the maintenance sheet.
11:10
